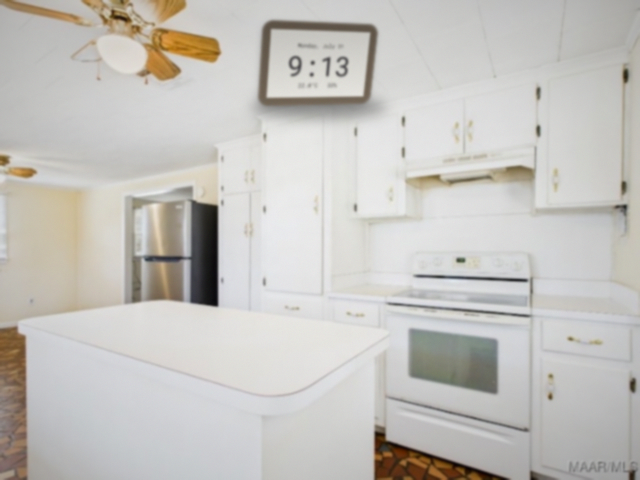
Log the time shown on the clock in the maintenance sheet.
9:13
